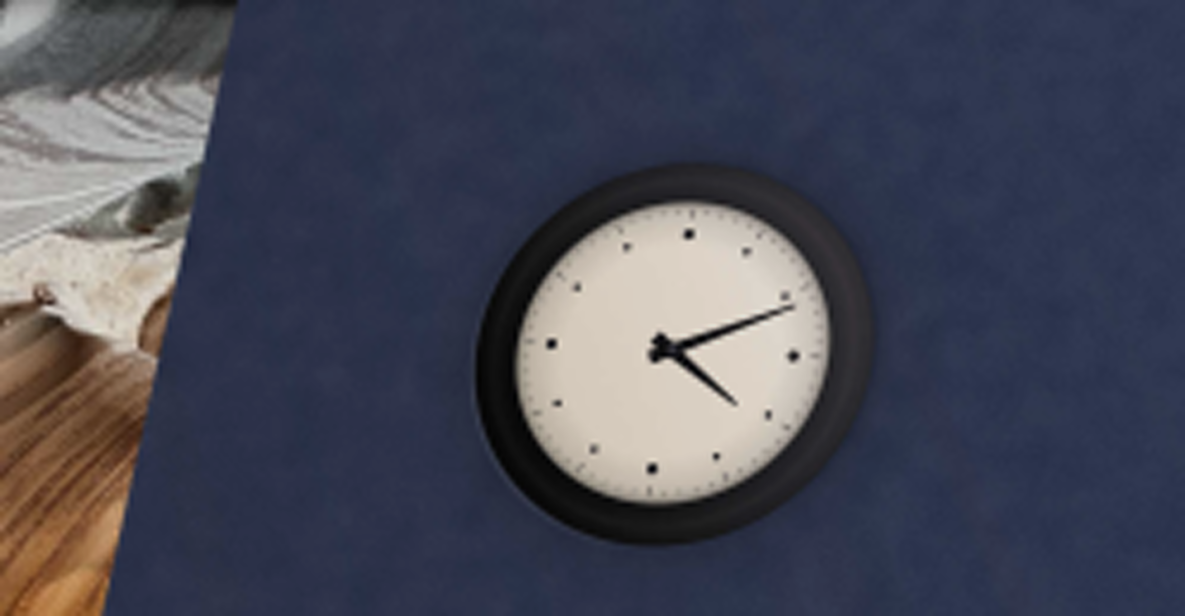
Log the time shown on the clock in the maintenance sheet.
4:11
